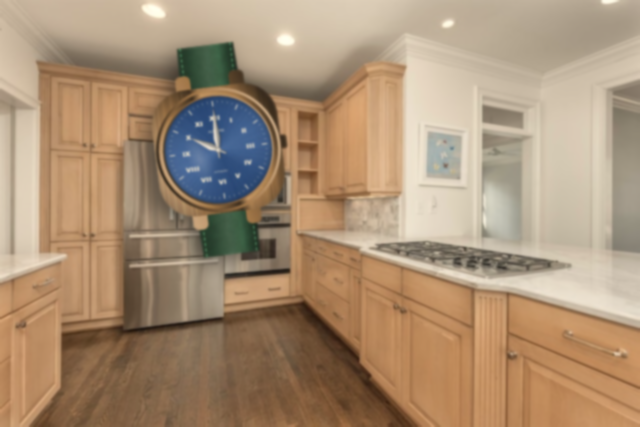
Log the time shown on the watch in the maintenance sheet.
10:00
